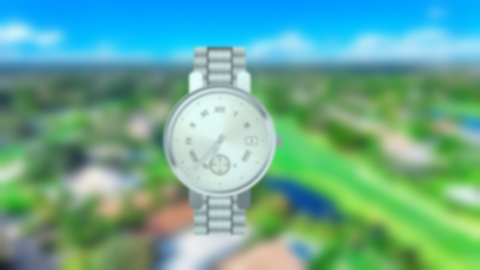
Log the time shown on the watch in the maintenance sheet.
6:37
